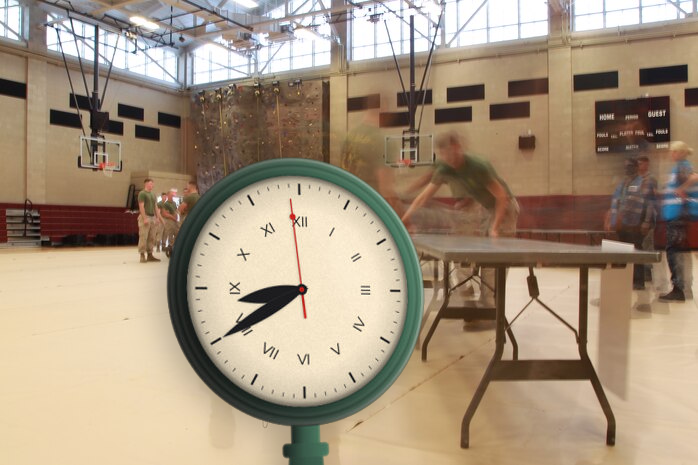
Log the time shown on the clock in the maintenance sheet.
8:39:59
